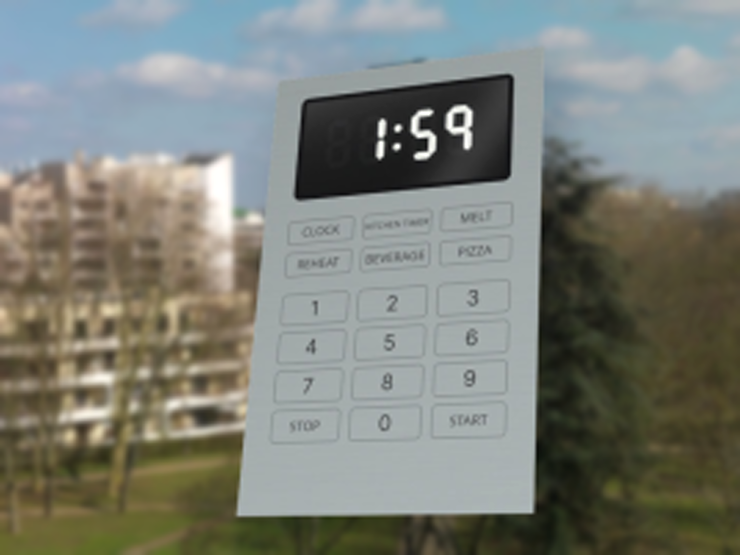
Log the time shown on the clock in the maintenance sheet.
1:59
